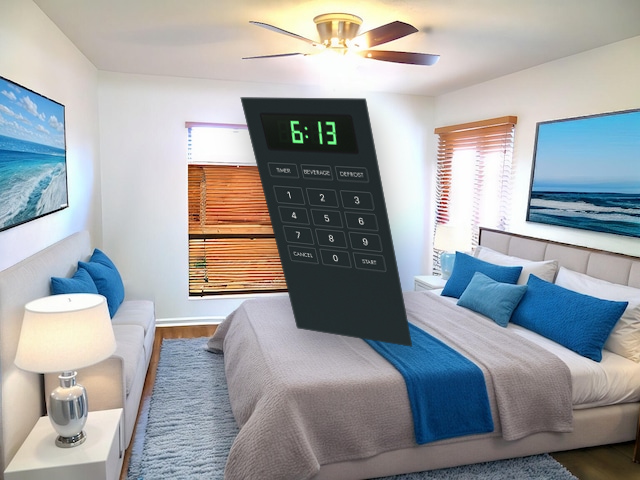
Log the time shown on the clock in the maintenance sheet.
6:13
